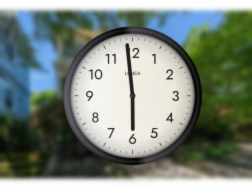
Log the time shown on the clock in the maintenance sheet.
5:59
